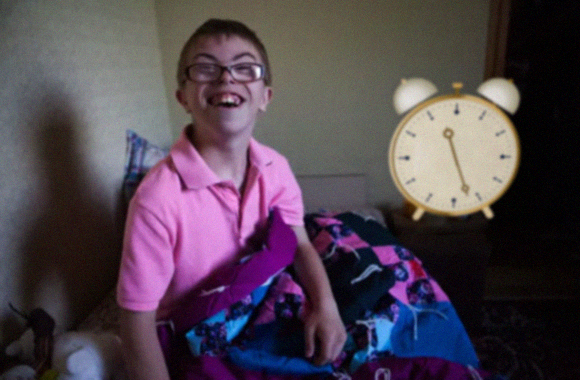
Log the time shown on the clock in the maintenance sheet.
11:27
